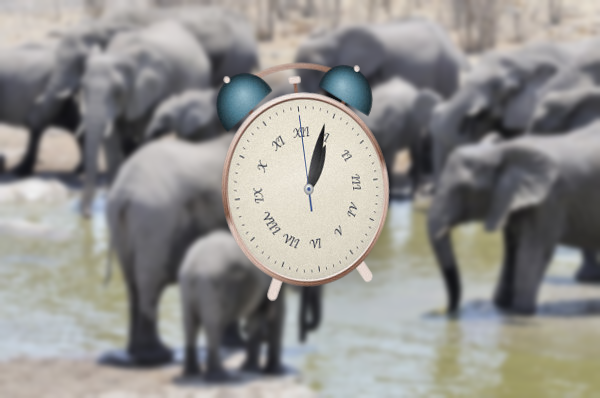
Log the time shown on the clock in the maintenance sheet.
1:04:00
